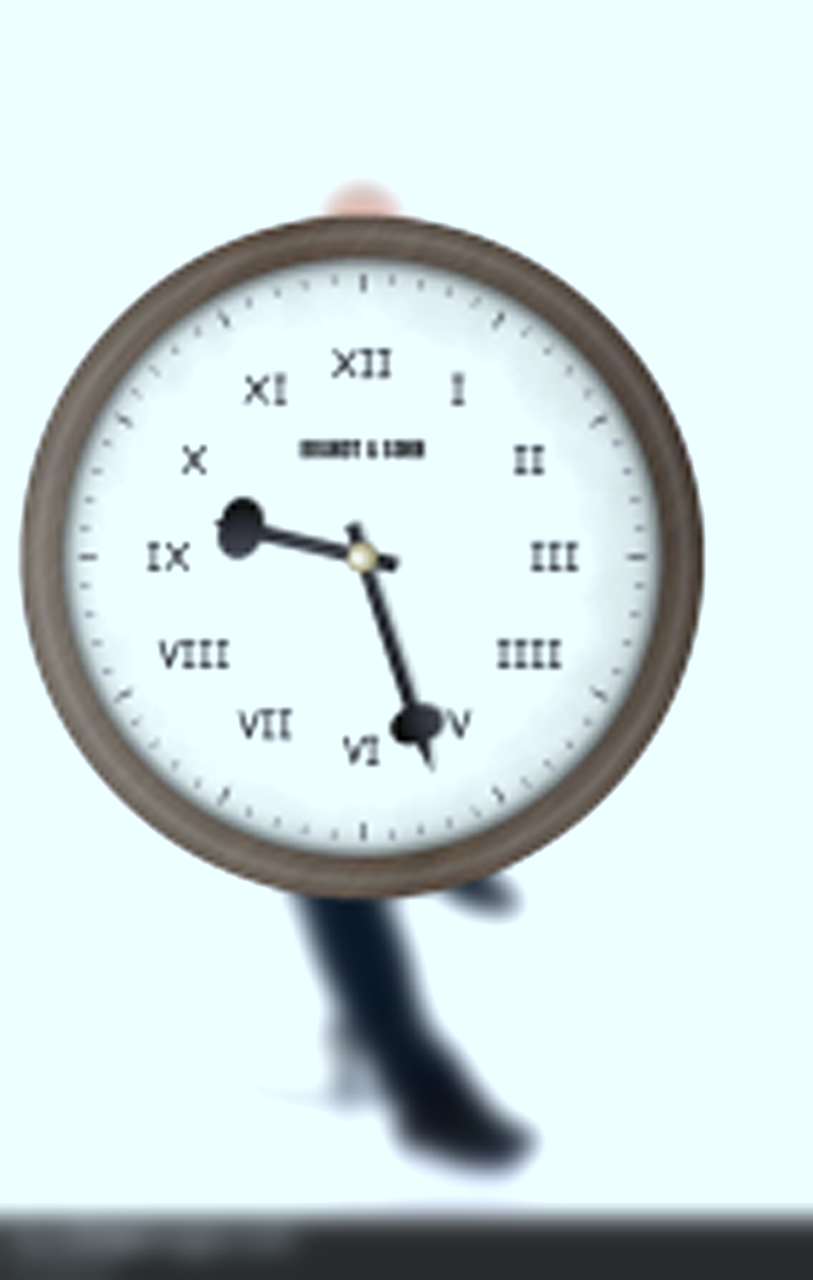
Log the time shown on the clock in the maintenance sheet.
9:27
